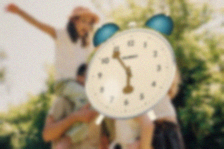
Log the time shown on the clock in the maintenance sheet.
5:54
